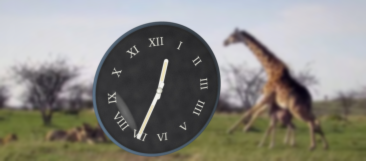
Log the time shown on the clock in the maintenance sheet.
12:35
